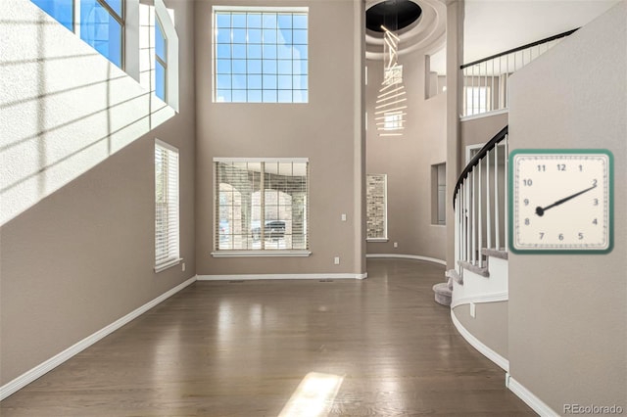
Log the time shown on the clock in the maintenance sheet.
8:11
